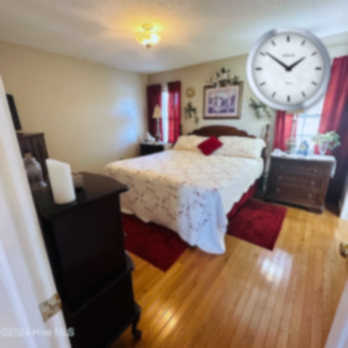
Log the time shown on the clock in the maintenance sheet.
1:51
